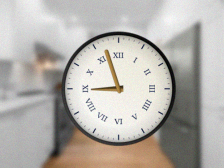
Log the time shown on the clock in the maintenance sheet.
8:57
